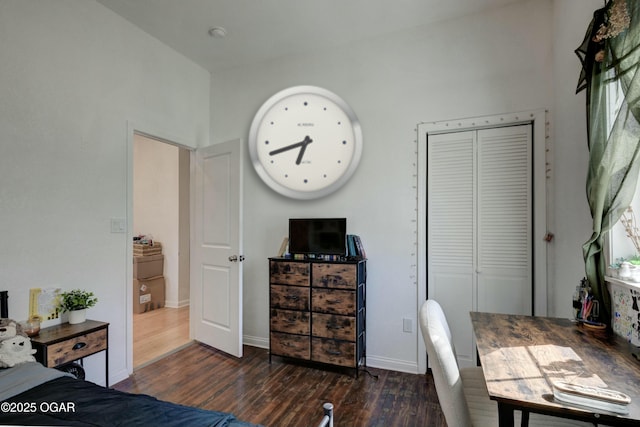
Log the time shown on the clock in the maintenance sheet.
6:42
